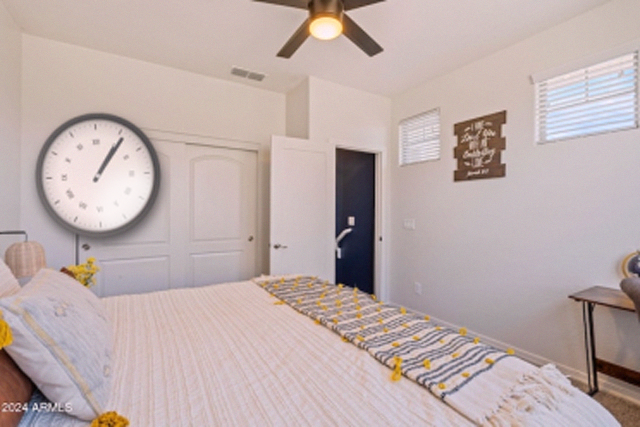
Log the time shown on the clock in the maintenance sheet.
1:06
